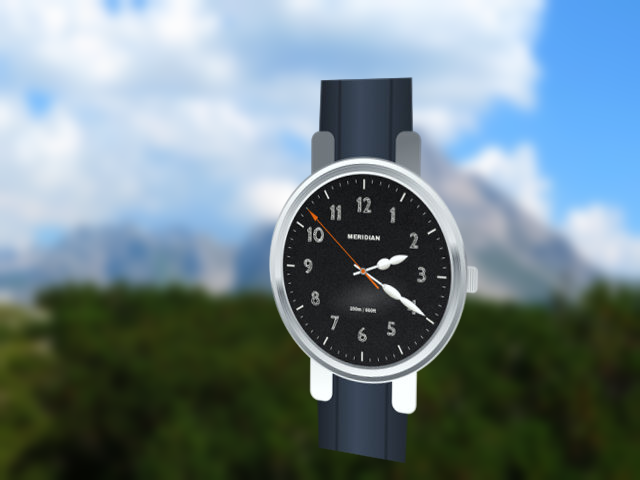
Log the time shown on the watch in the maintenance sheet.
2:19:52
